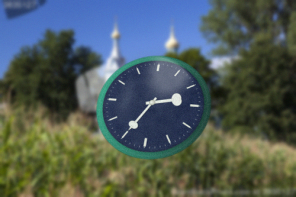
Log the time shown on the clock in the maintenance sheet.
2:35
